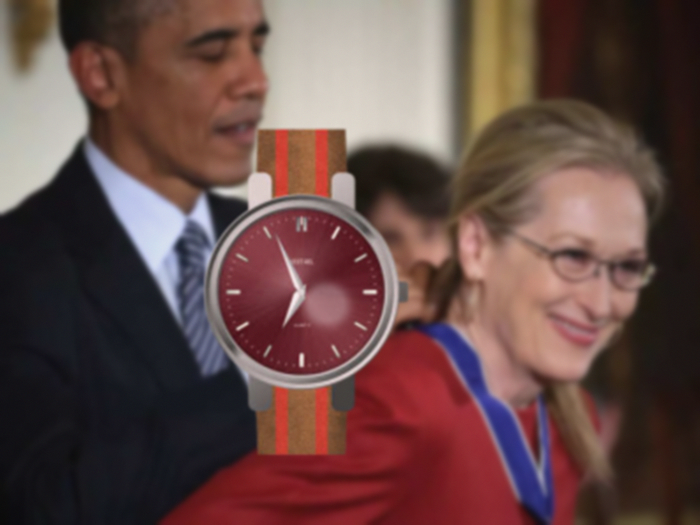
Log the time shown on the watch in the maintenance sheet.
6:56
